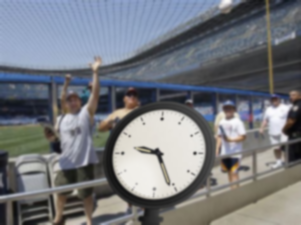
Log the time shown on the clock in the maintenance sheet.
9:26
